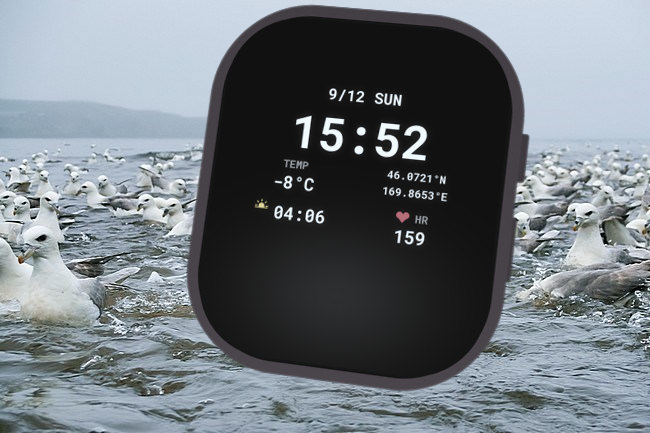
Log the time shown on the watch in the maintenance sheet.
15:52
